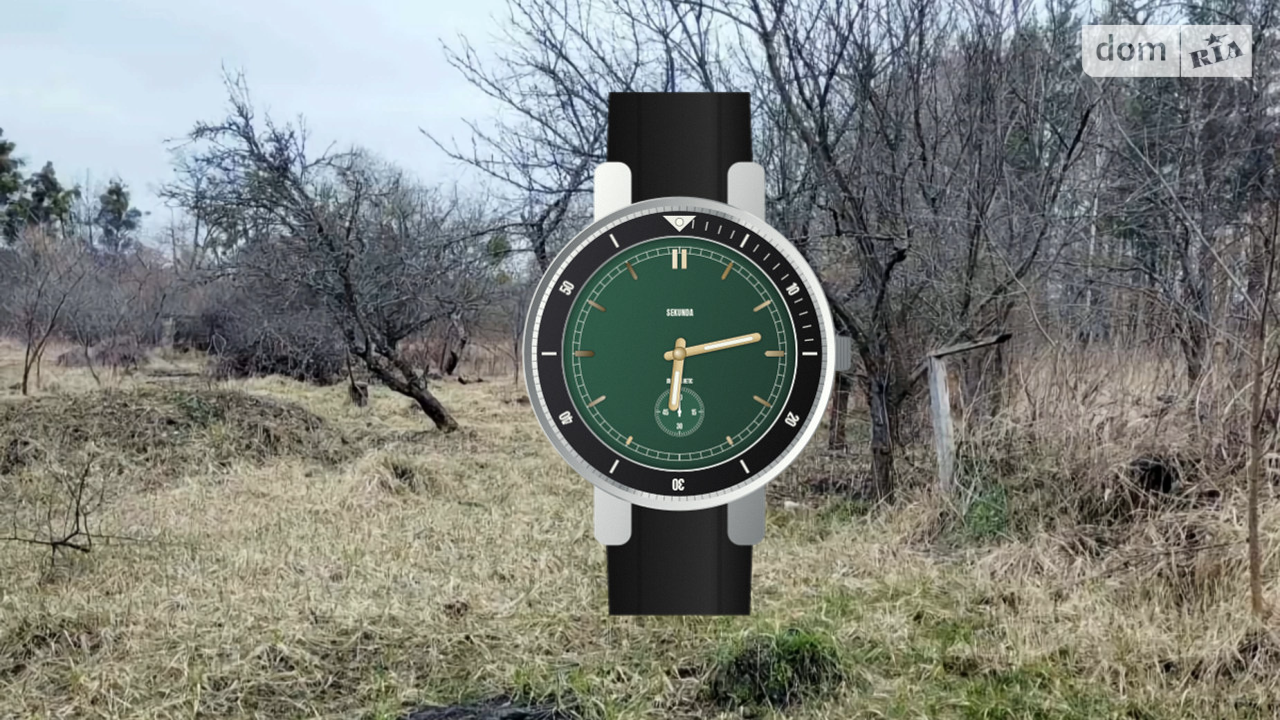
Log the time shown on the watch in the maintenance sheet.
6:13
